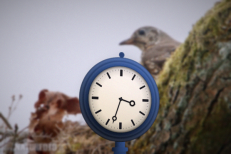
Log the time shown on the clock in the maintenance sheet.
3:33
